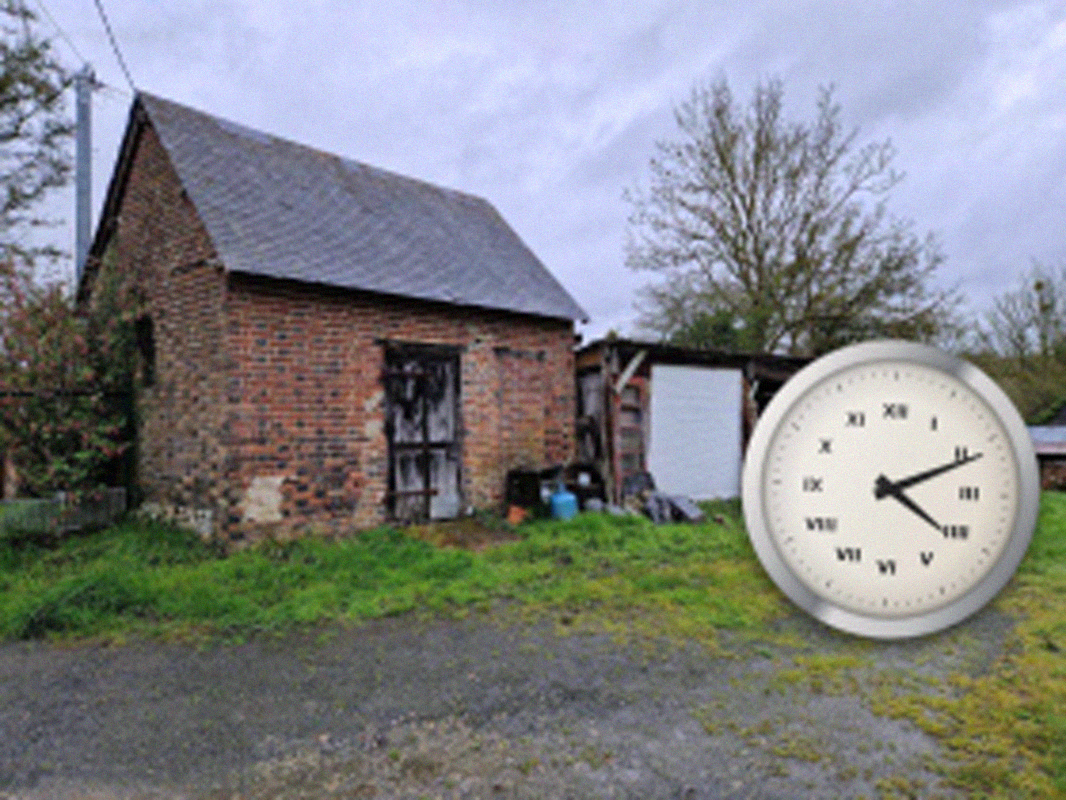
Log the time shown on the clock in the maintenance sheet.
4:11
